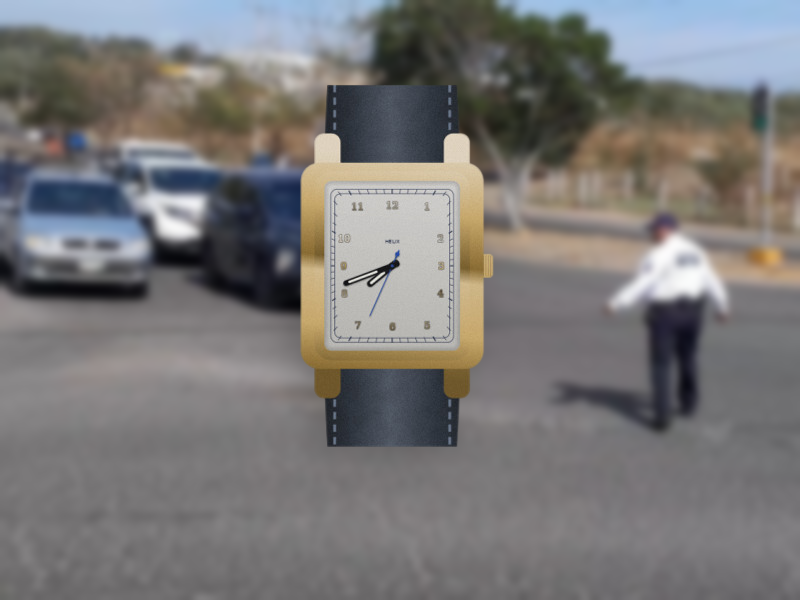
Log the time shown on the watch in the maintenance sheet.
7:41:34
